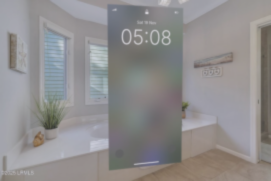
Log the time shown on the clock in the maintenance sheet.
5:08
